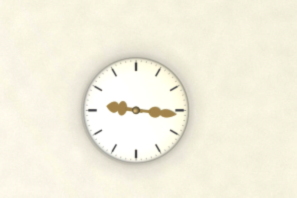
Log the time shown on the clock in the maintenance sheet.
9:16
